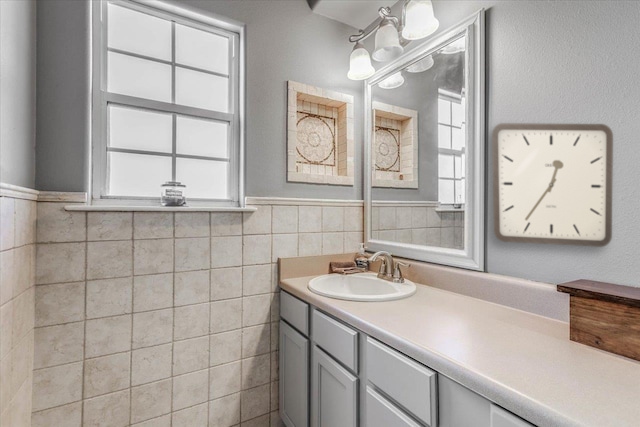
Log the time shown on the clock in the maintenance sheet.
12:36
